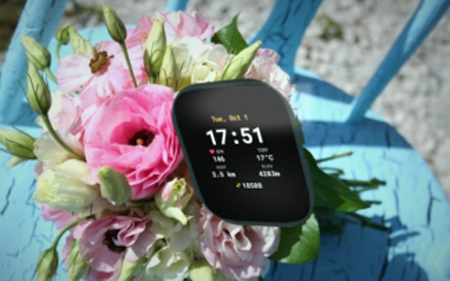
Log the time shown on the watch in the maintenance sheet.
17:51
